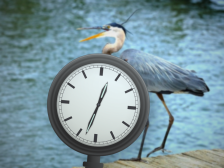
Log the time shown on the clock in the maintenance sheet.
12:33
